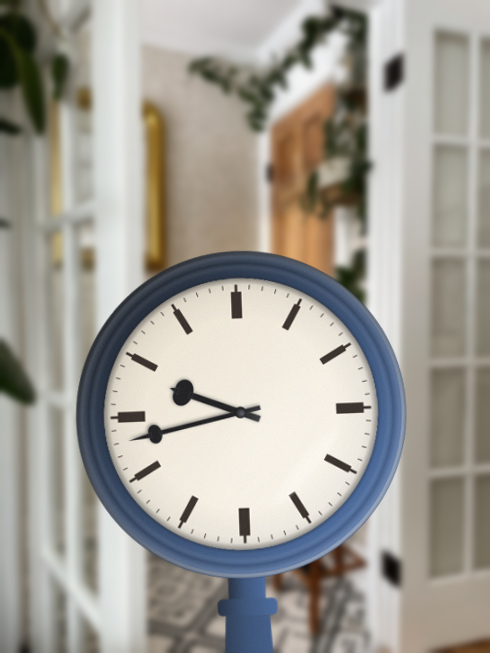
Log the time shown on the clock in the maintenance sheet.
9:43
